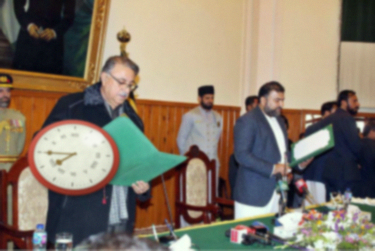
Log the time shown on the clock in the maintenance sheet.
7:45
